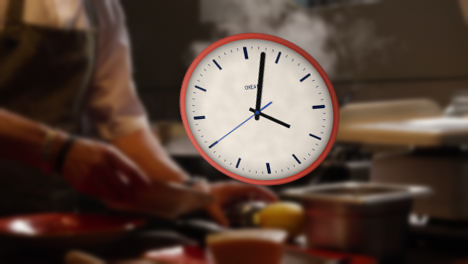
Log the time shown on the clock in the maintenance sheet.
4:02:40
